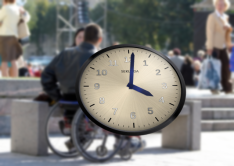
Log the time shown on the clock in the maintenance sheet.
4:01
